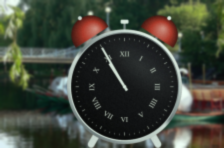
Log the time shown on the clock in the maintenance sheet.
10:55
